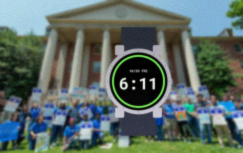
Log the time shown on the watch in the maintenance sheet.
6:11
